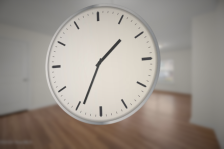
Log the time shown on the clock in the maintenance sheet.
1:34
